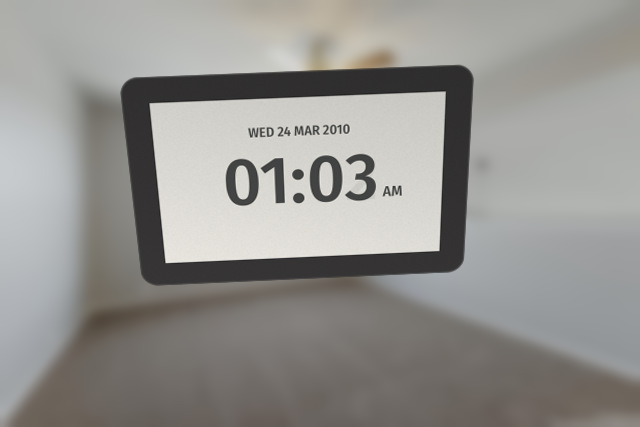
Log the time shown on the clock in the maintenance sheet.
1:03
